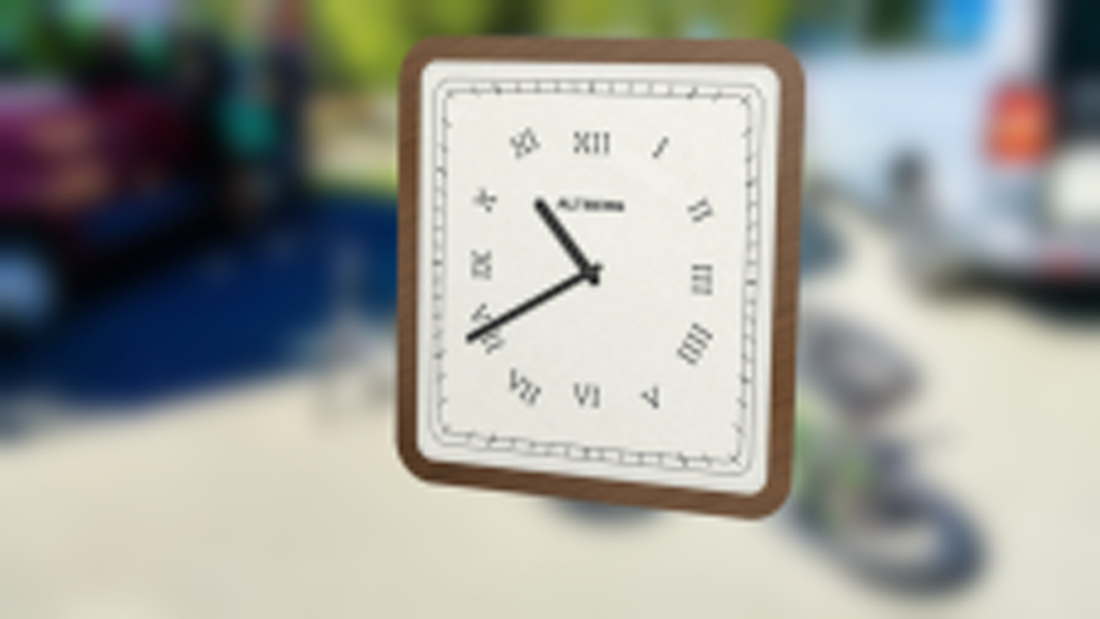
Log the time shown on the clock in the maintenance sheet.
10:40
